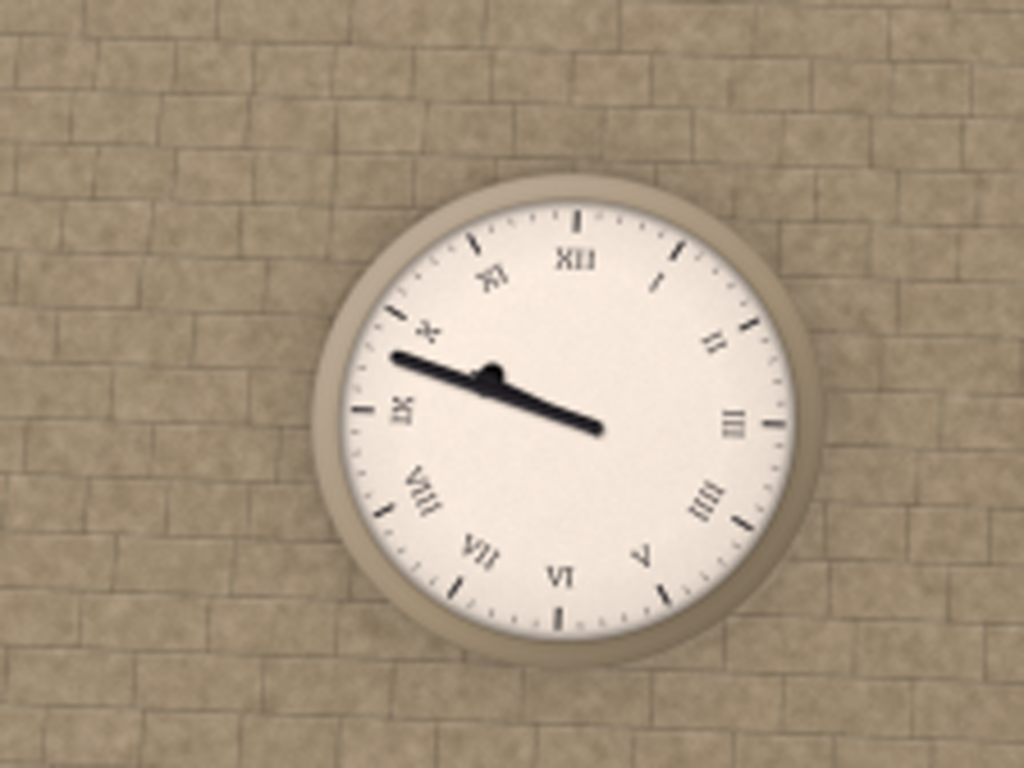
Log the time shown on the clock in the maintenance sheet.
9:48
